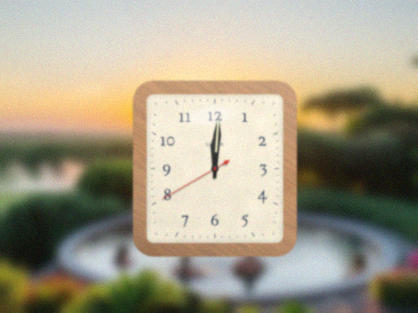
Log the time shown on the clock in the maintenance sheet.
12:00:40
